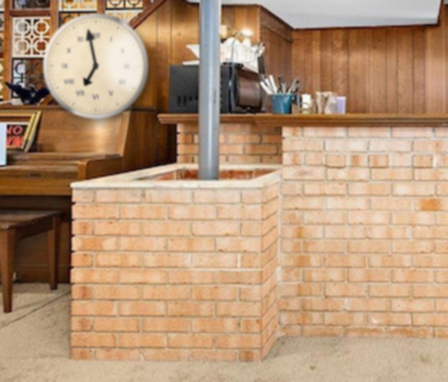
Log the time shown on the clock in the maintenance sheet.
6:58
